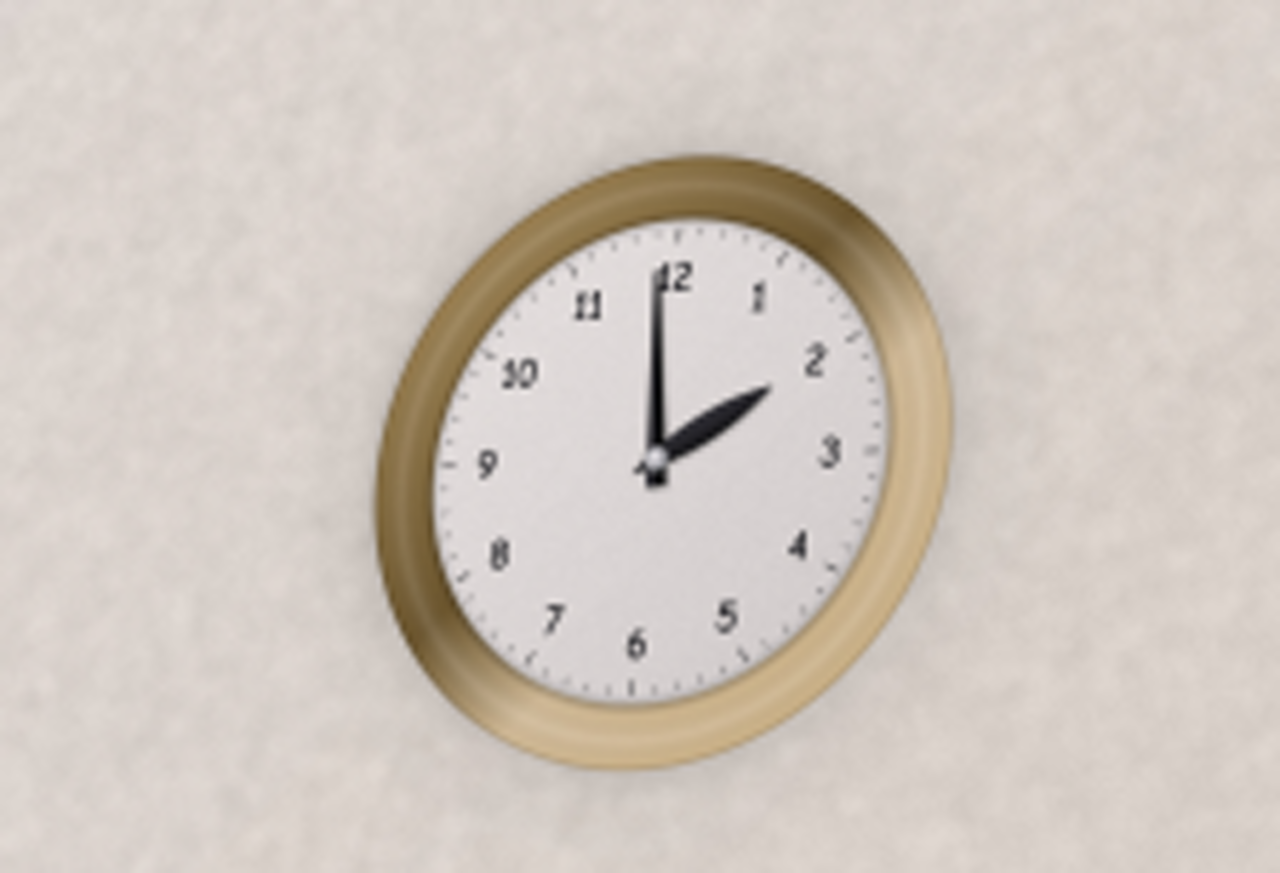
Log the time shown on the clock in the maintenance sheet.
1:59
